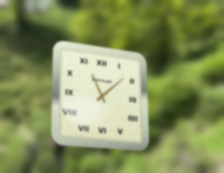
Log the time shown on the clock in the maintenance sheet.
11:08
